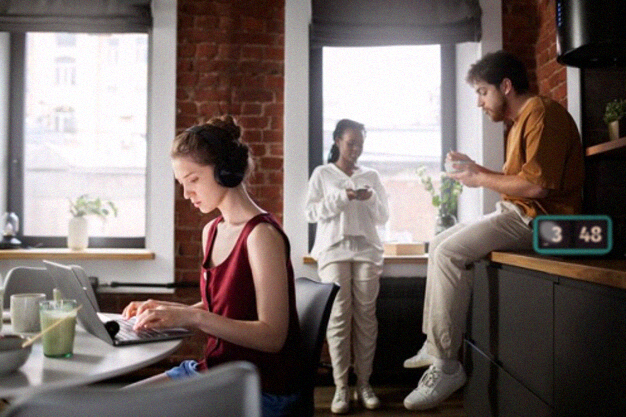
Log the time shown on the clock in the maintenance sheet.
3:48
